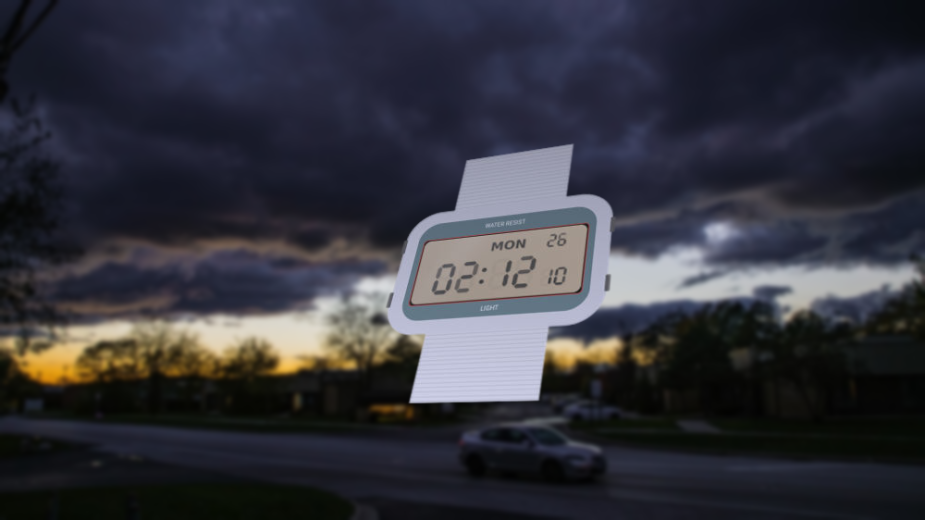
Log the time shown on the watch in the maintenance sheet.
2:12:10
